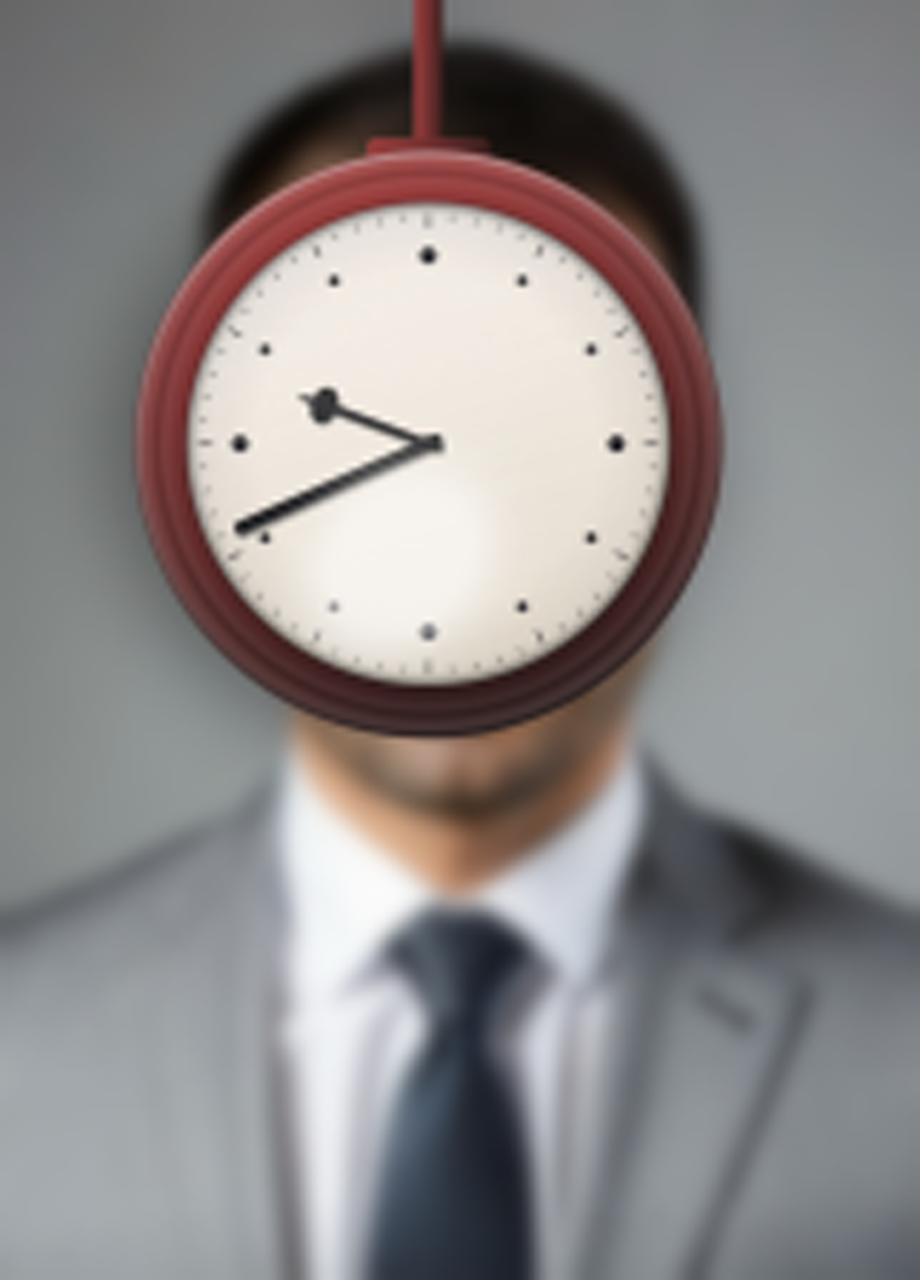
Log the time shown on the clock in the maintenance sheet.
9:41
